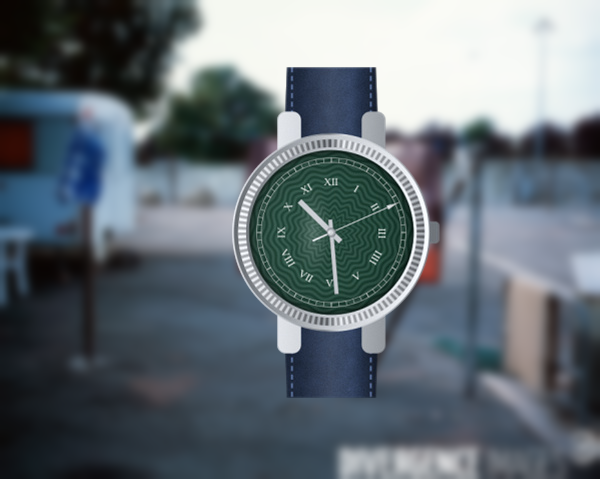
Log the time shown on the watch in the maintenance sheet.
10:29:11
